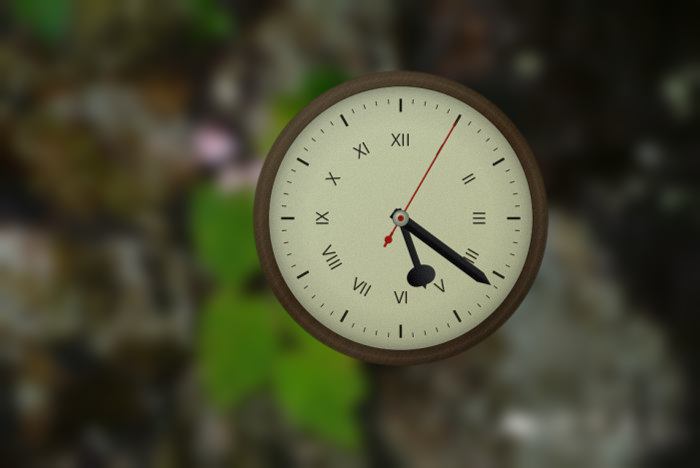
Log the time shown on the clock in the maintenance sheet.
5:21:05
